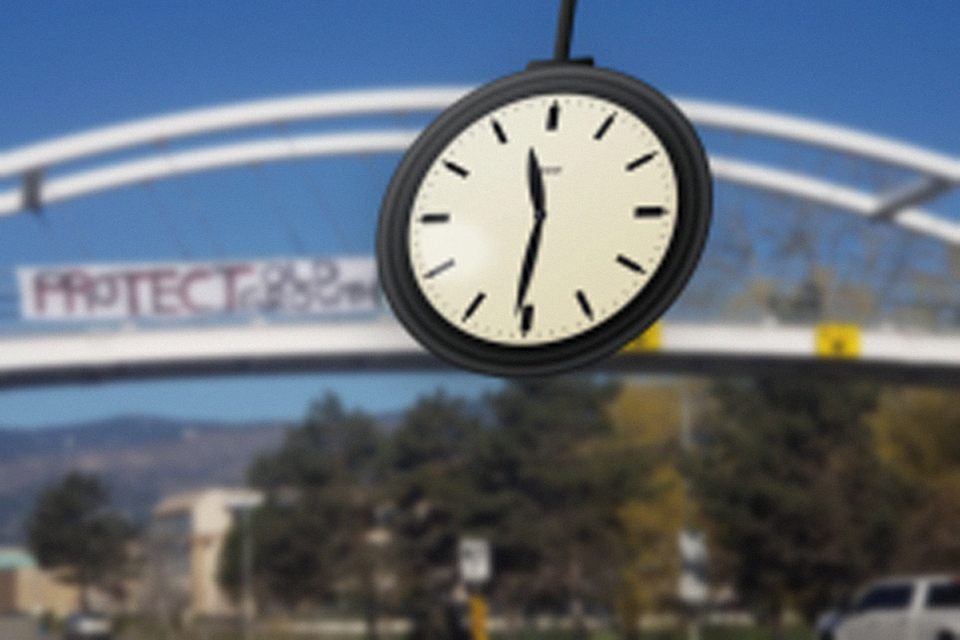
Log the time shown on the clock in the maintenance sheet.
11:31
